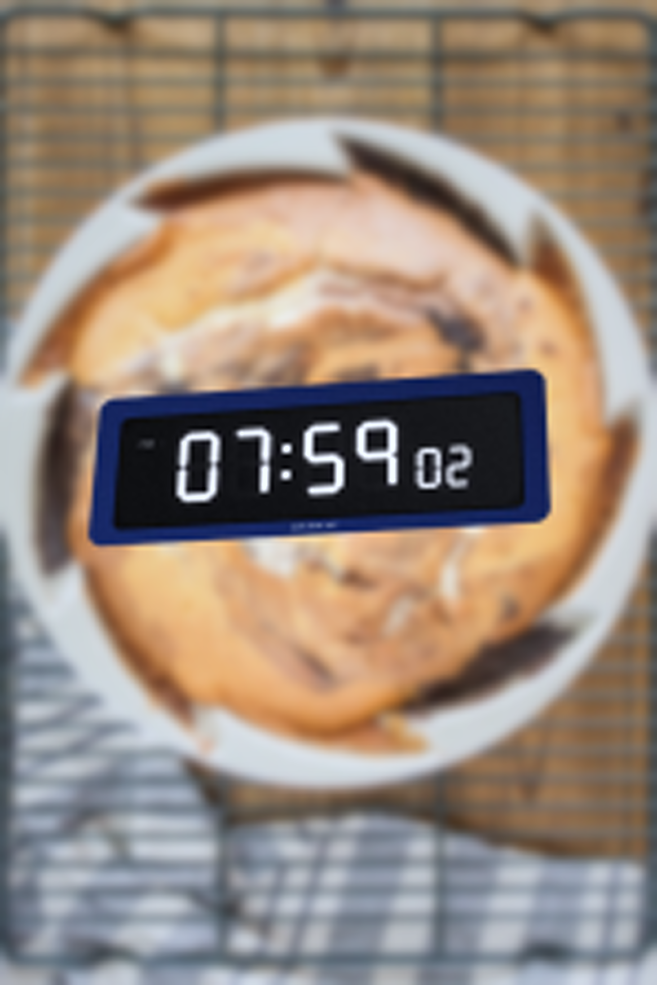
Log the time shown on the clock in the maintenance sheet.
7:59:02
